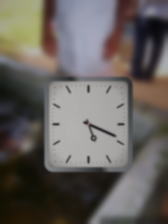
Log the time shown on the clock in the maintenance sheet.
5:19
